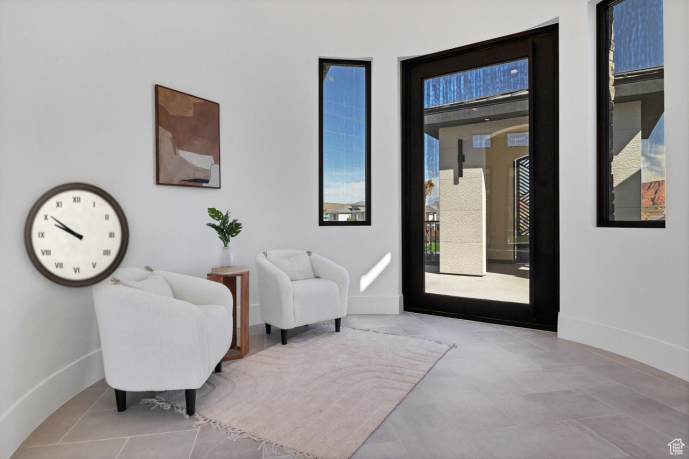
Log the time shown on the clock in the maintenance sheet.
9:51
